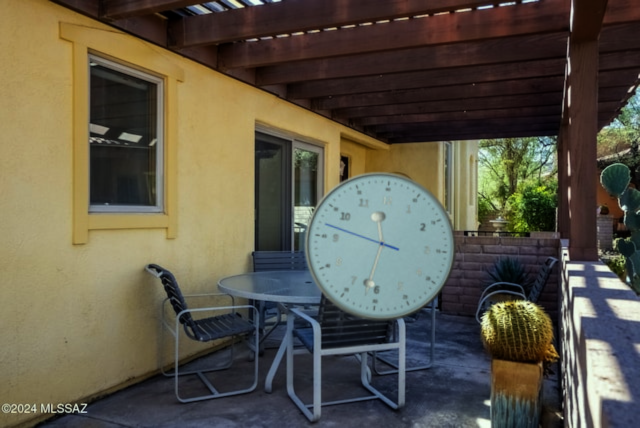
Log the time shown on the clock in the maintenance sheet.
11:31:47
